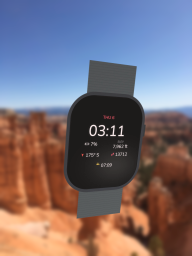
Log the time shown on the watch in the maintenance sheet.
3:11
